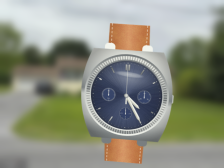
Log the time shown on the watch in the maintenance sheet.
4:25
